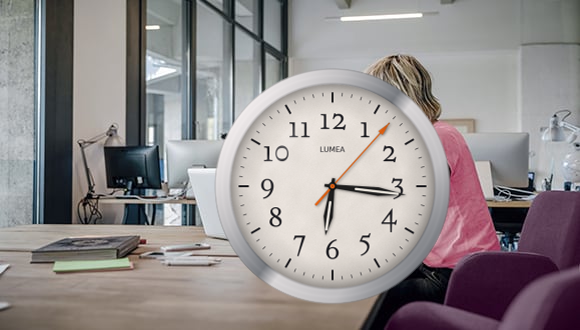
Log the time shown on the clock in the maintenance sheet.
6:16:07
